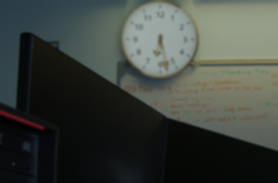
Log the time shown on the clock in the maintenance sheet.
6:28
